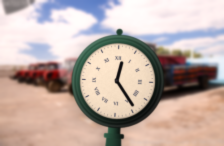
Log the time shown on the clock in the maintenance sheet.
12:24
